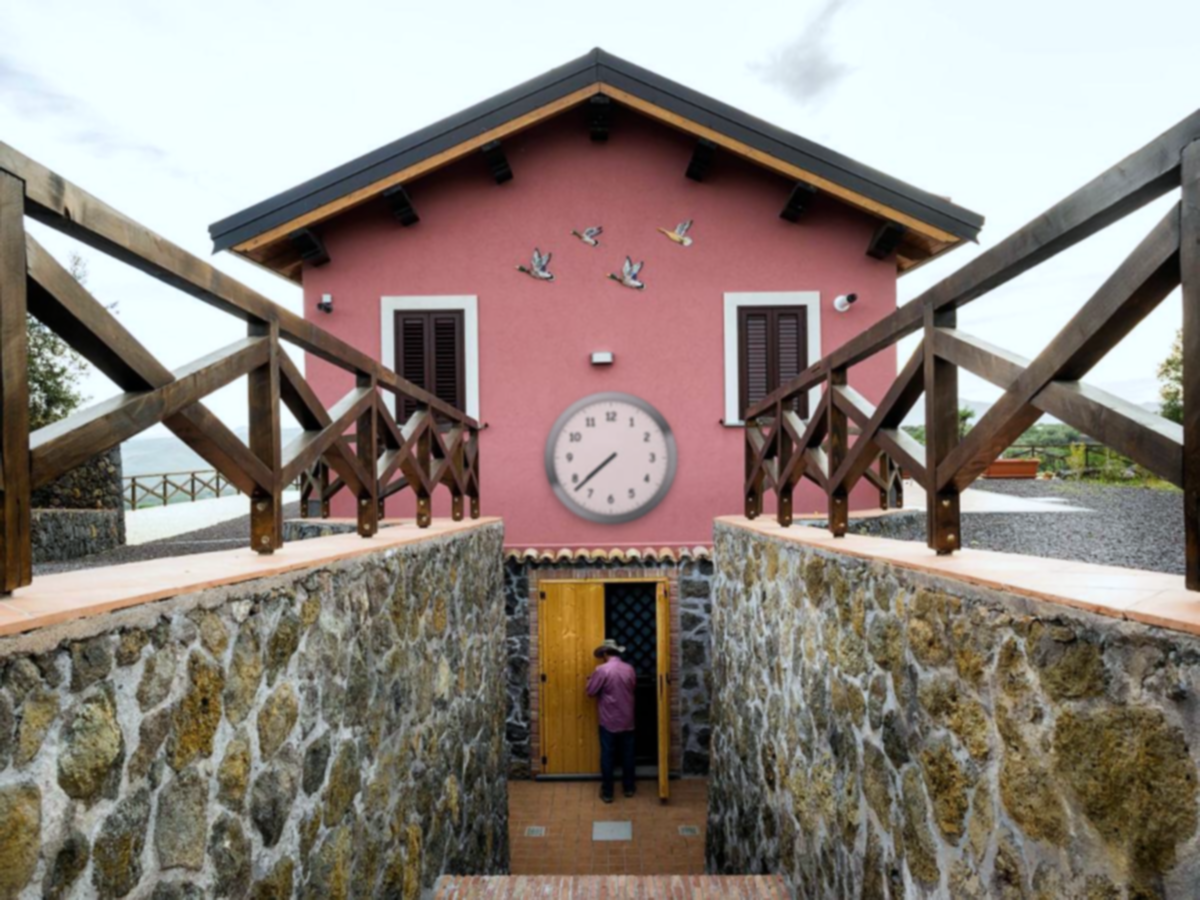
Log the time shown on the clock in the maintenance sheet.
7:38
